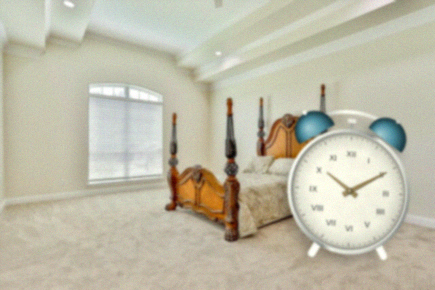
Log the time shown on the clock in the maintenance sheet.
10:10
